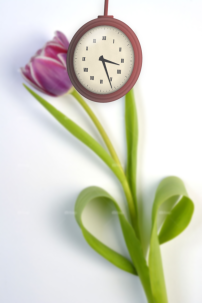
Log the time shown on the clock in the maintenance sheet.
3:26
